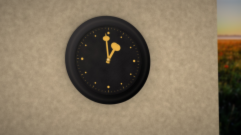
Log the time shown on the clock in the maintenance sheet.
12:59
